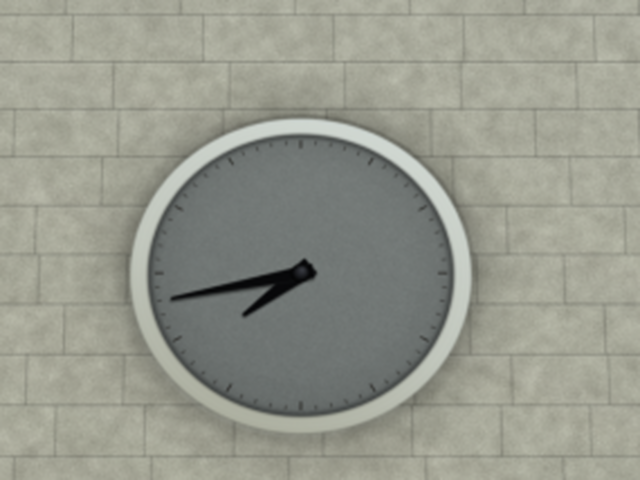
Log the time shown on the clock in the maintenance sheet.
7:43
